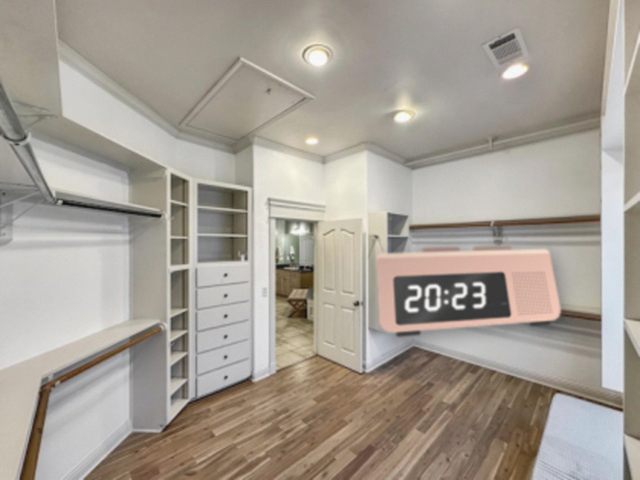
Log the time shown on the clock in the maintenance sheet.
20:23
